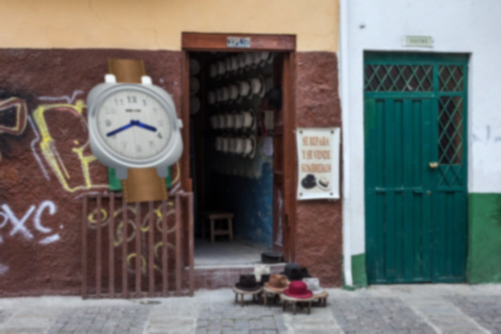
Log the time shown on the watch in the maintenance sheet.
3:41
